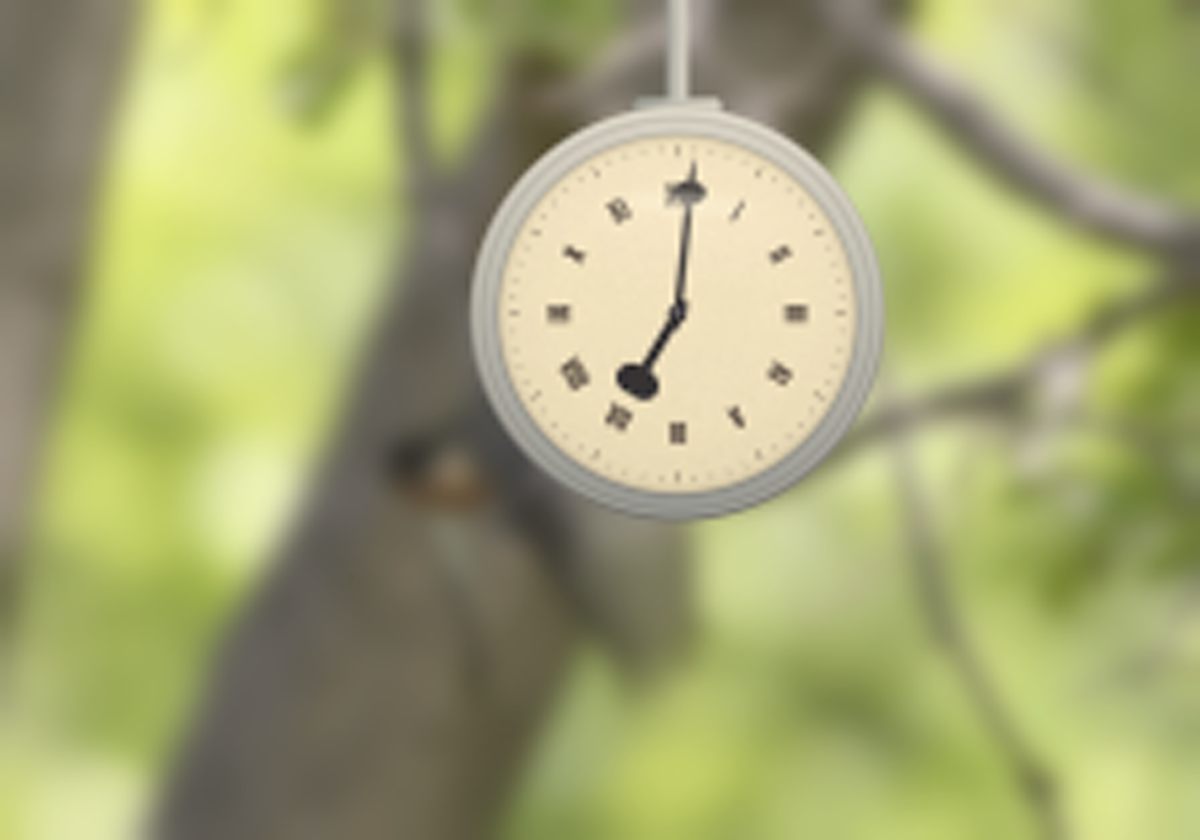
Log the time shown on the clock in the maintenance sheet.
7:01
